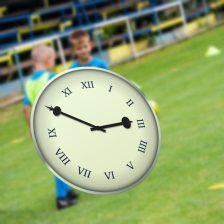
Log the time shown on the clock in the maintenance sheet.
2:50
